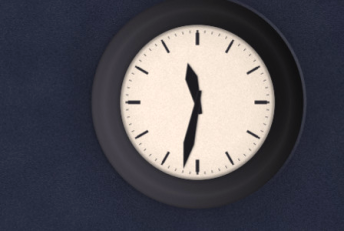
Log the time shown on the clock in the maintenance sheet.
11:32
